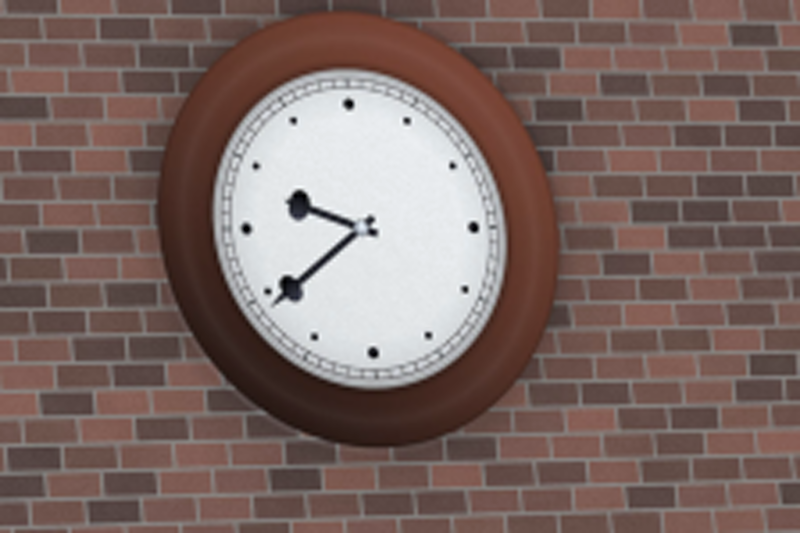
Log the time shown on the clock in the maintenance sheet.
9:39
